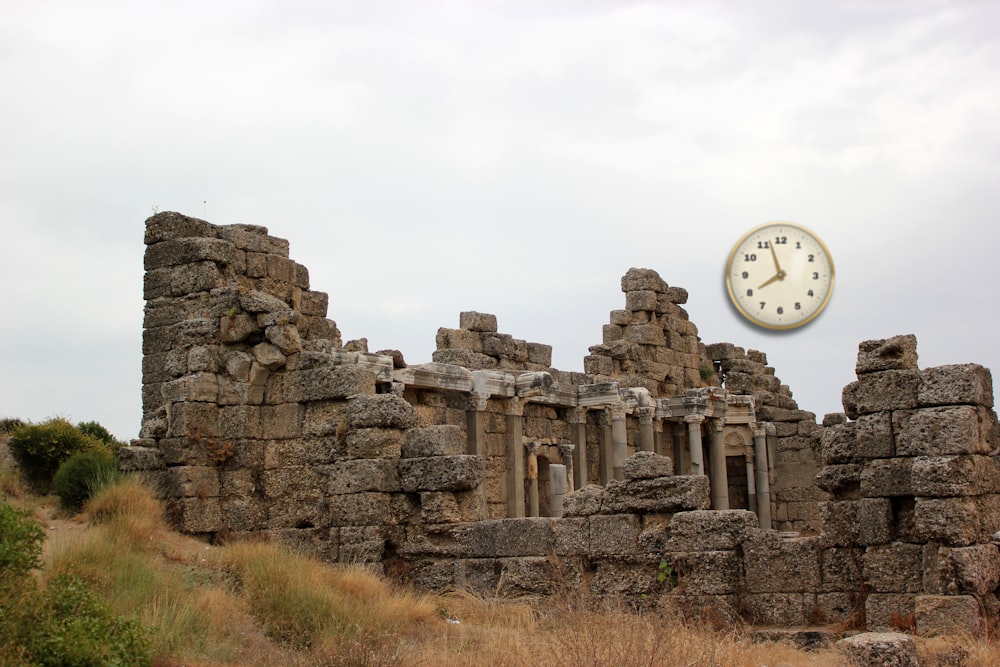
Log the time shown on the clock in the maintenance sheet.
7:57
